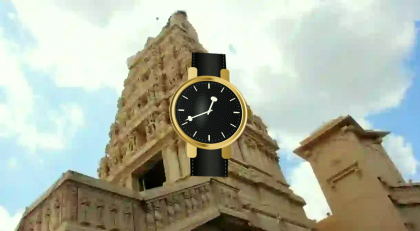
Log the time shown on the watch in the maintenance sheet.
12:41
